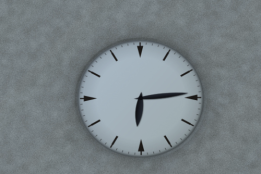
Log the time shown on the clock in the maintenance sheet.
6:14
